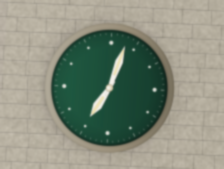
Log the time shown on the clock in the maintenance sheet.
7:03
